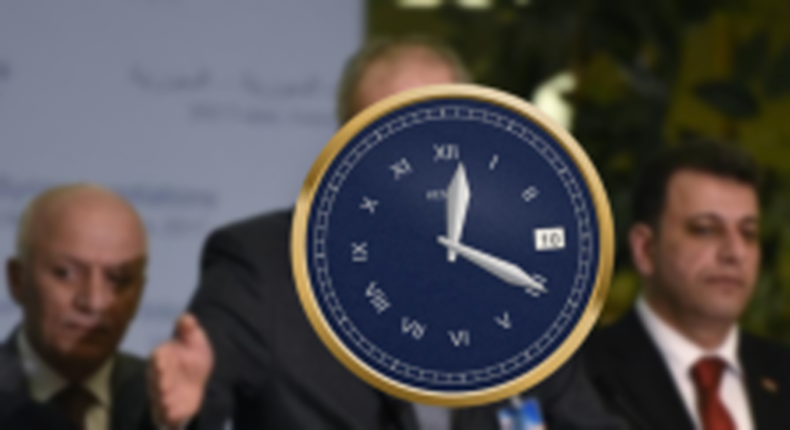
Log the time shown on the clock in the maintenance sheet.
12:20
